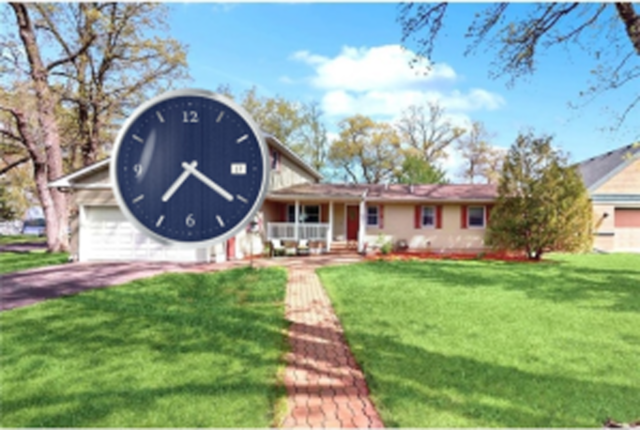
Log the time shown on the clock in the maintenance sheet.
7:21
